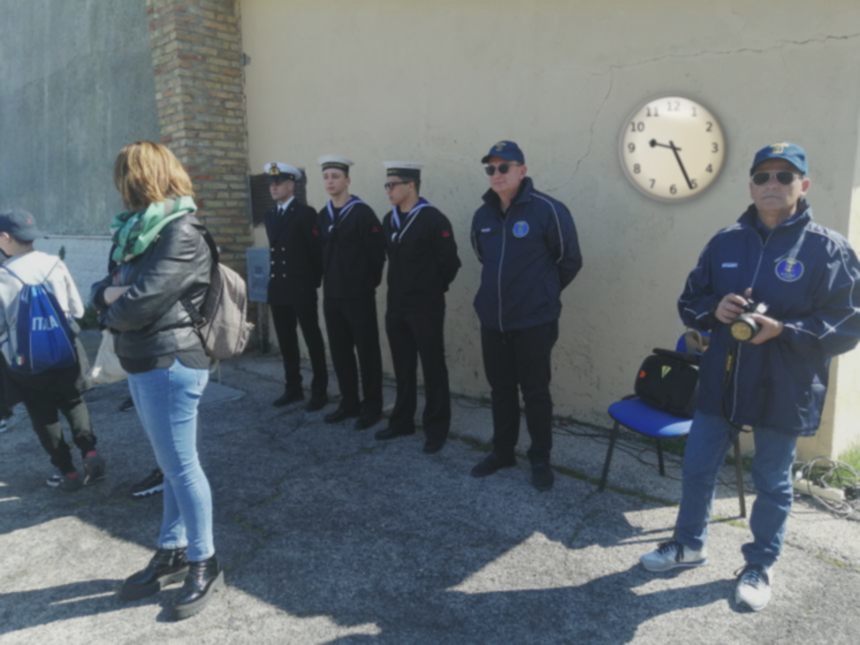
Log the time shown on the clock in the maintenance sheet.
9:26
